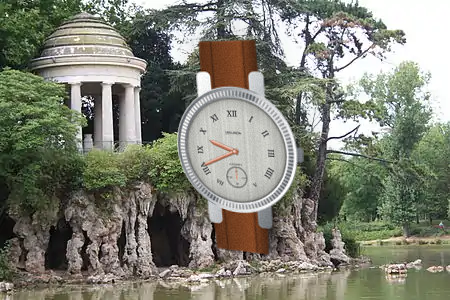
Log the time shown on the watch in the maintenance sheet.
9:41
